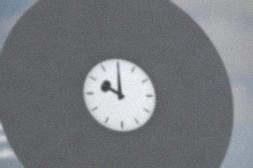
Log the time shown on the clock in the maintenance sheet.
10:00
